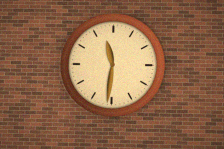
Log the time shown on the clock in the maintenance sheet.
11:31
